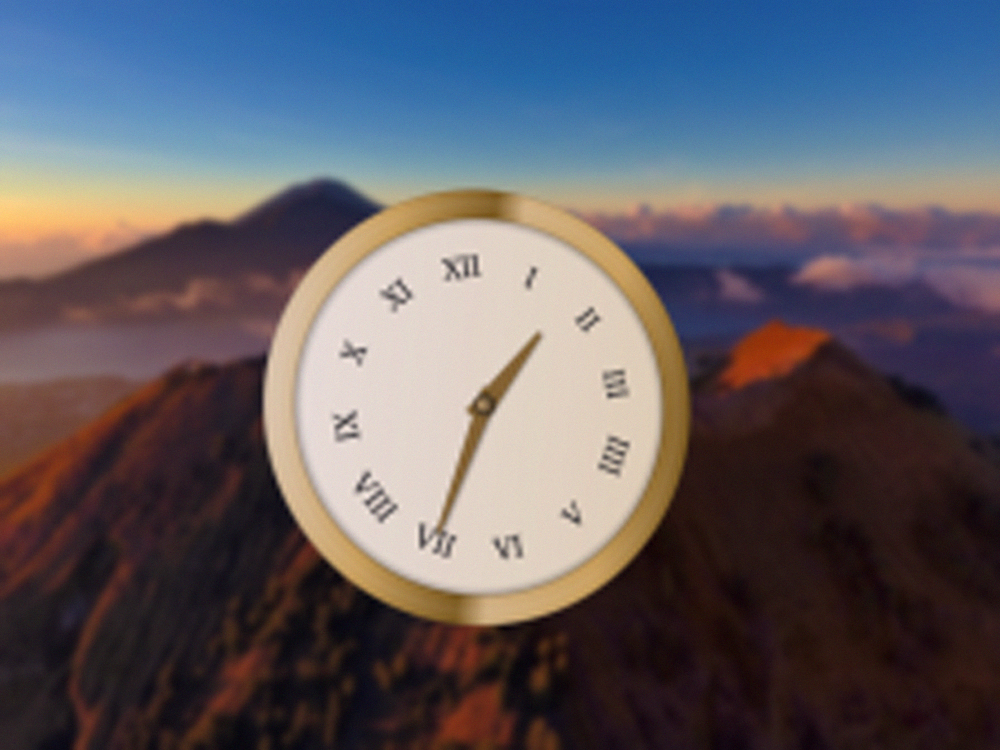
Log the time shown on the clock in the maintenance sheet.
1:35
